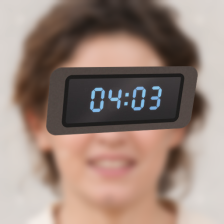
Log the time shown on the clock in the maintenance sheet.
4:03
